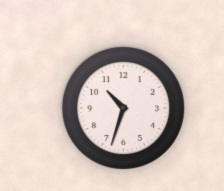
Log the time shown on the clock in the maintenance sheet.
10:33
